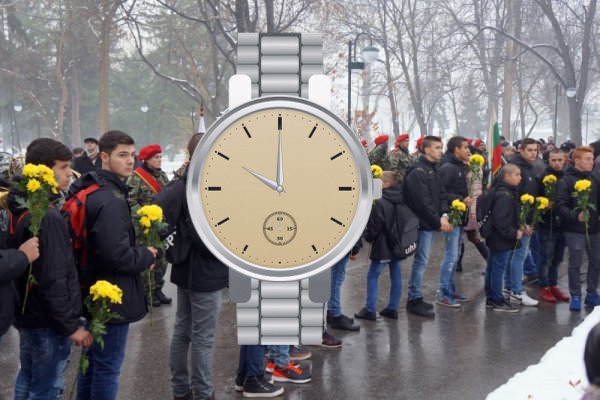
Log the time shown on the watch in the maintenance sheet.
10:00
